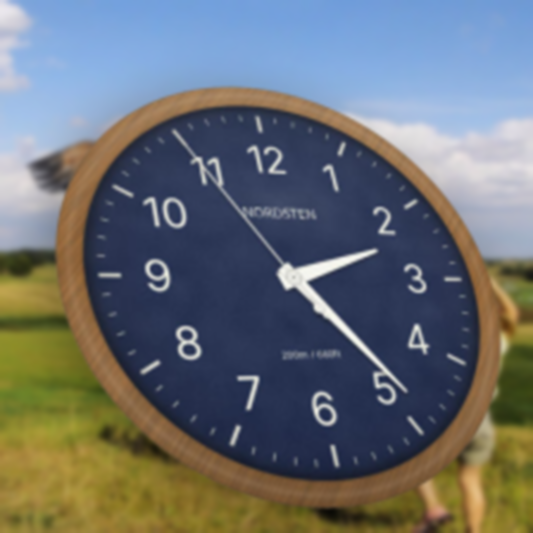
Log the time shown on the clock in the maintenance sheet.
2:23:55
